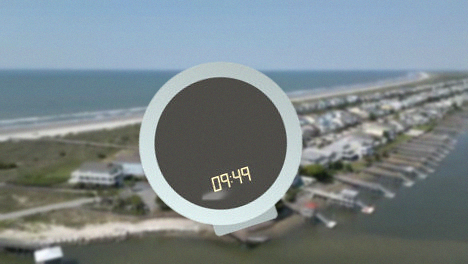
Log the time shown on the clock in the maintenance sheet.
9:49
